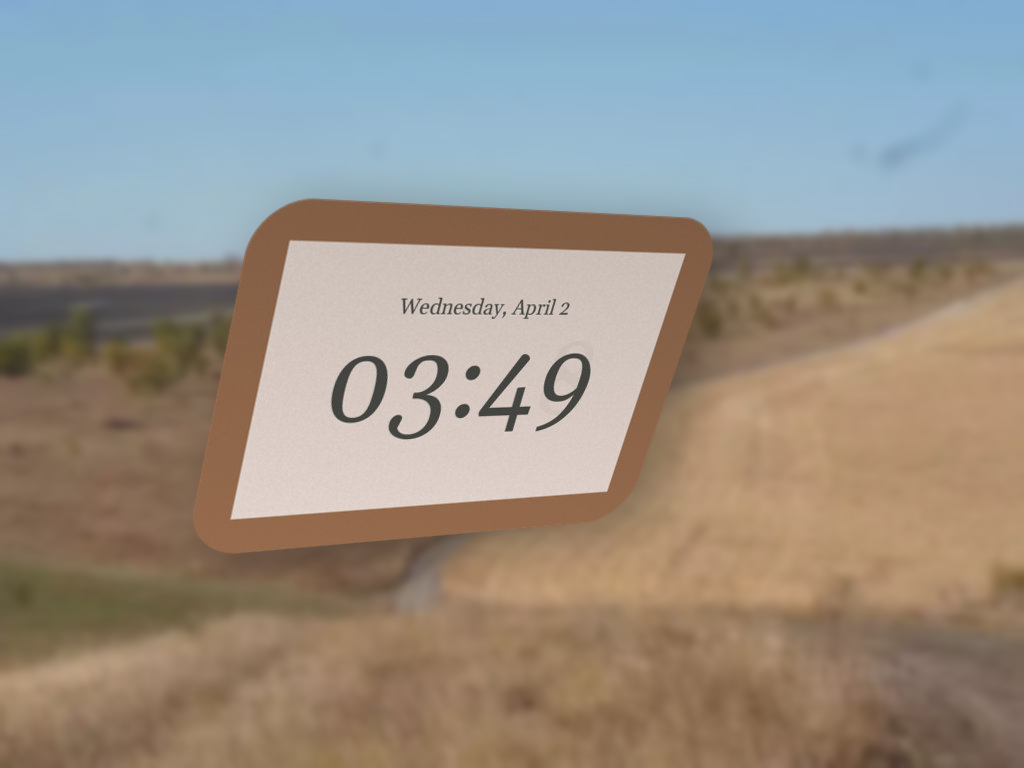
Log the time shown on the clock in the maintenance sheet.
3:49
